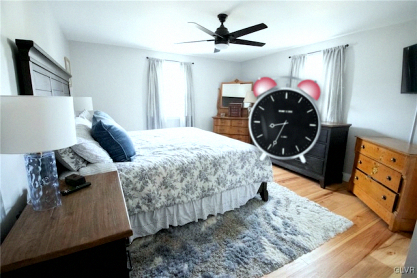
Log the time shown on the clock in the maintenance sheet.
8:34
